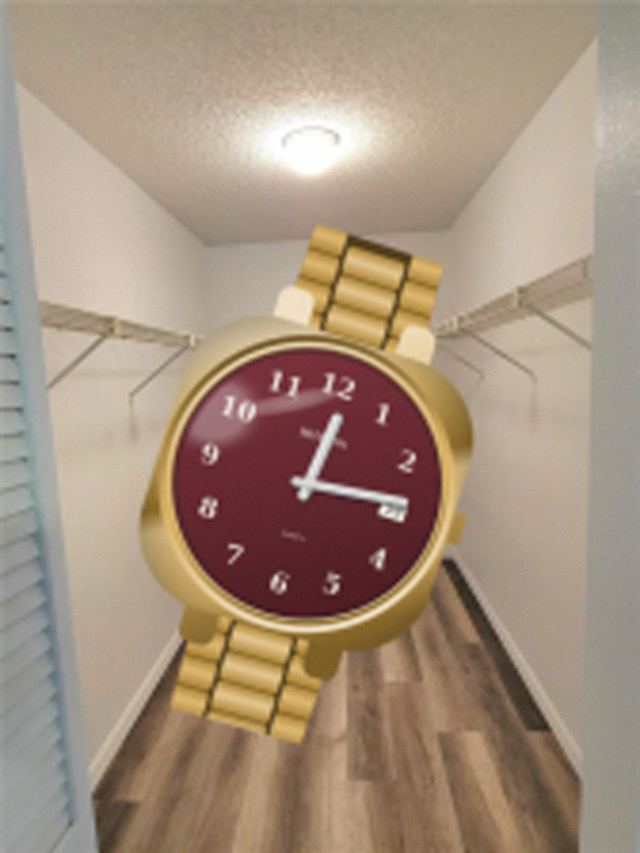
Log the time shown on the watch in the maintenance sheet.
12:14
